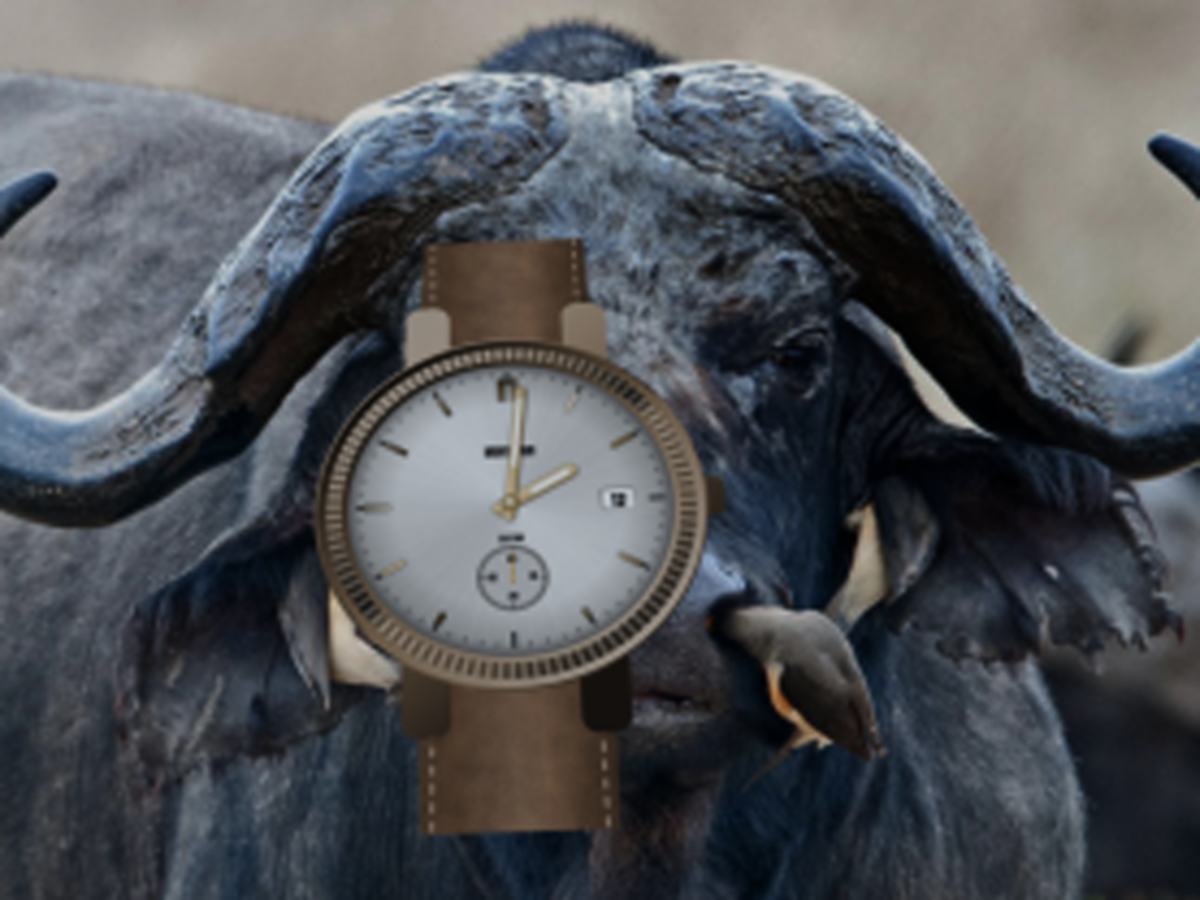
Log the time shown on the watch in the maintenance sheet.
2:01
